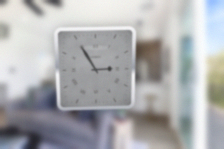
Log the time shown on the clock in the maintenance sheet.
2:55
